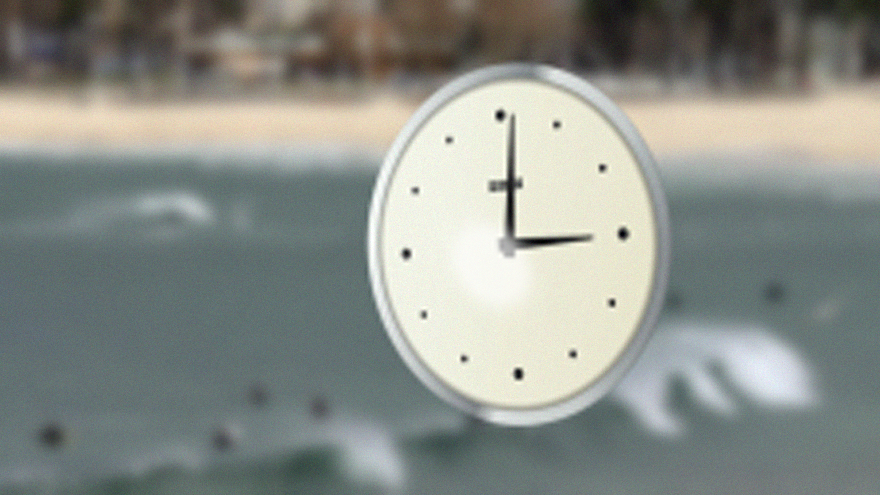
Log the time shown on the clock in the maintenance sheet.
3:01
